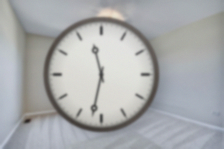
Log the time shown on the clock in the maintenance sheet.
11:32
